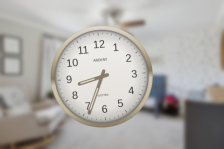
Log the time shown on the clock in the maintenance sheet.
8:34
